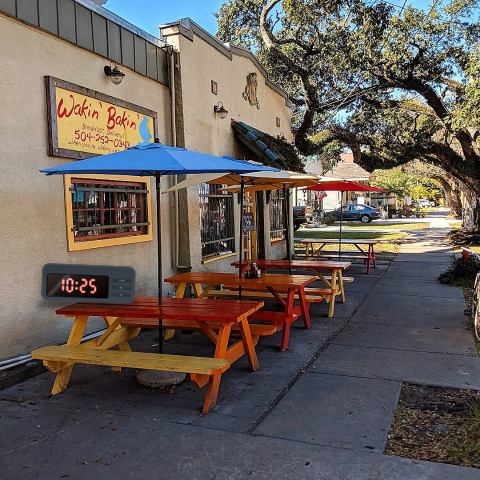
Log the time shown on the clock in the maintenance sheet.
10:25
